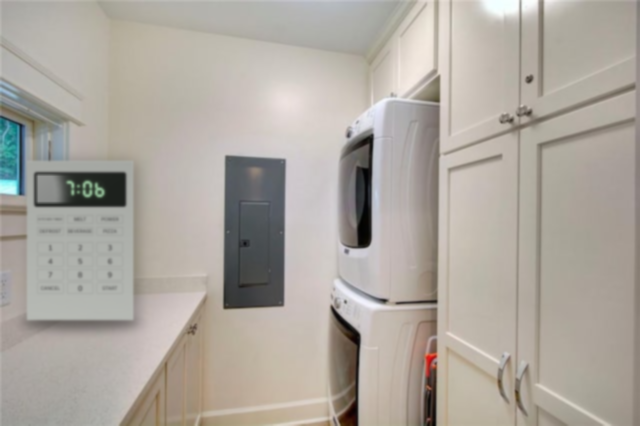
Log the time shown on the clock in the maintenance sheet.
7:06
